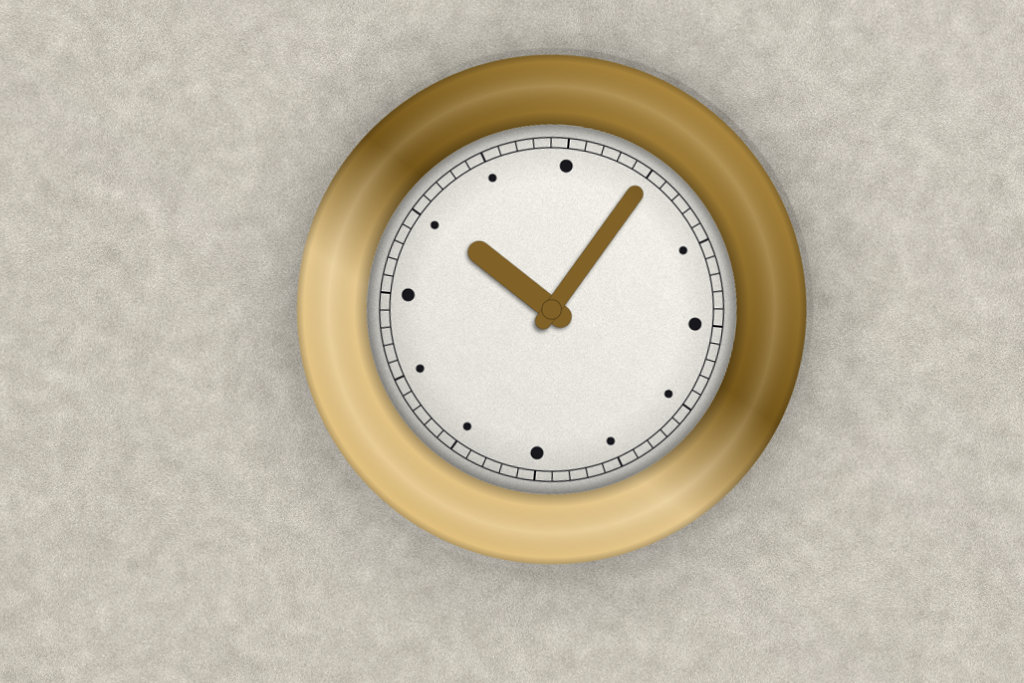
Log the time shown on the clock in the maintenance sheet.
10:05
